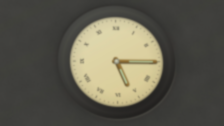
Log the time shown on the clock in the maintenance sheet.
5:15
